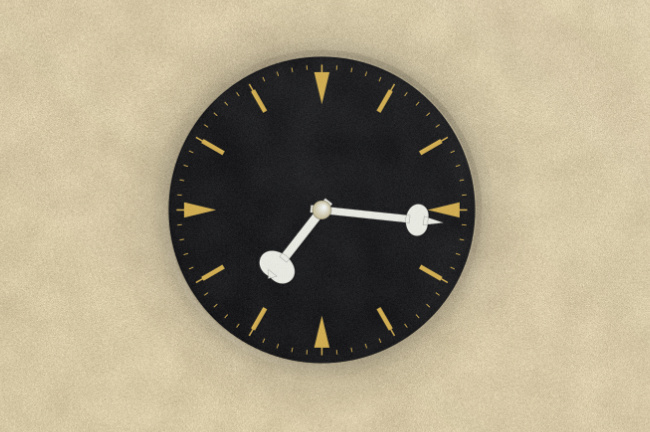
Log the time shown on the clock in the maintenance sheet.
7:16
